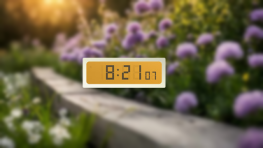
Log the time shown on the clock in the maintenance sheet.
8:21:07
